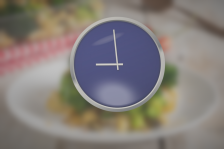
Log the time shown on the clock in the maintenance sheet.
8:59
